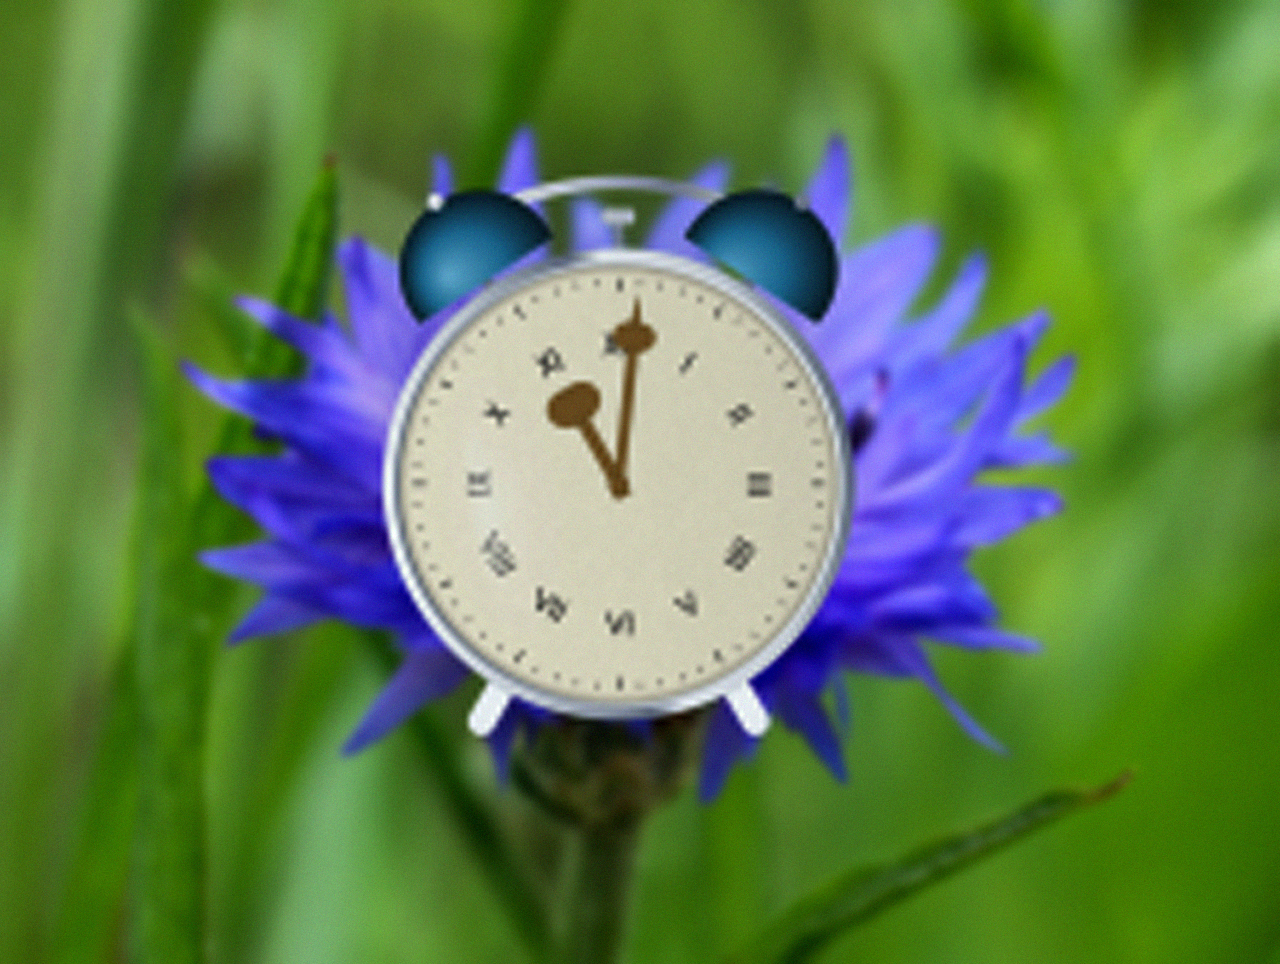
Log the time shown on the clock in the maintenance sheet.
11:01
